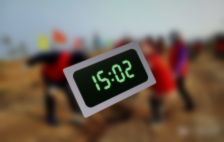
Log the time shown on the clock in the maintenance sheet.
15:02
